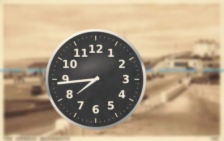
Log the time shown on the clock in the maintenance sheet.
7:44
